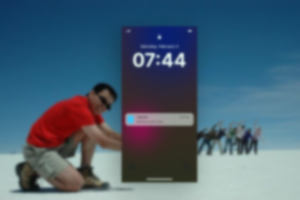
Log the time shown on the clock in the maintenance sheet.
7:44
